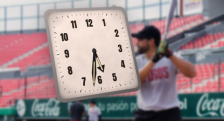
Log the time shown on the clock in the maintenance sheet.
5:32
